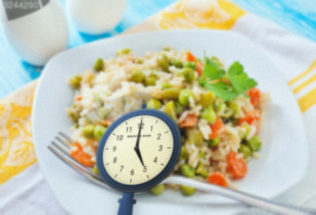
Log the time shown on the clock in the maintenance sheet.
5:00
